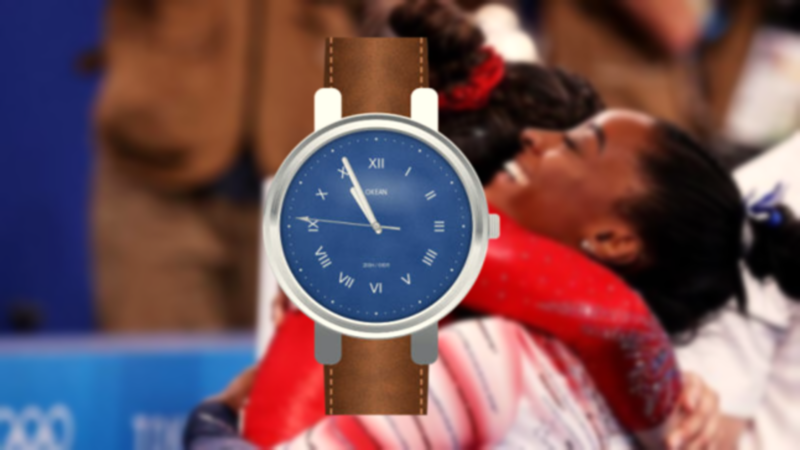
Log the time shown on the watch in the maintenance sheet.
10:55:46
